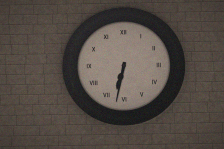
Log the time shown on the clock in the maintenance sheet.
6:32
